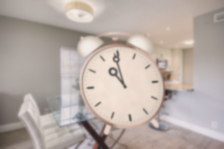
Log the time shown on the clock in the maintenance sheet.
10:59
